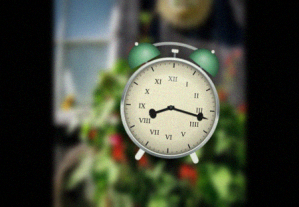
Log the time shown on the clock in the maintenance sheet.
8:17
